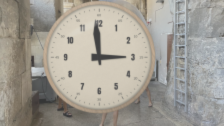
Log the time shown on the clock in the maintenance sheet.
2:59
